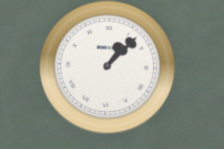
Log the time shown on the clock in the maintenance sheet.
1:07
